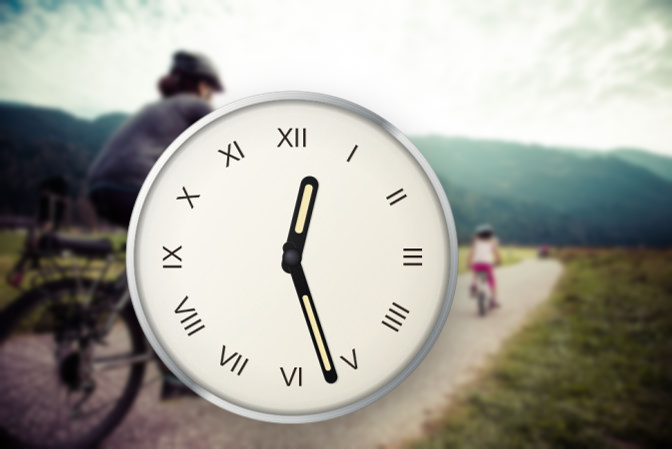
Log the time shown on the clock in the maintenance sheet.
12:27
